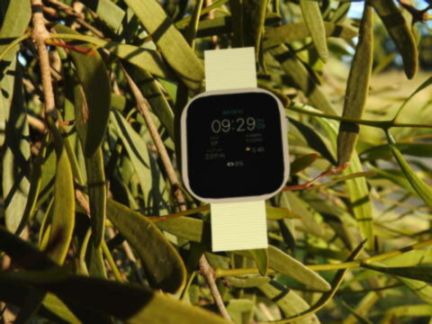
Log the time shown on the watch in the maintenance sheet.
9:29
